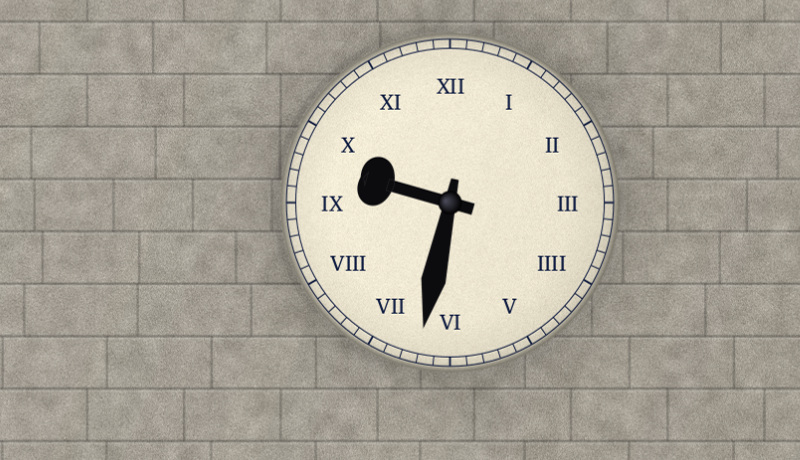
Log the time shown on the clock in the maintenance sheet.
9:32
